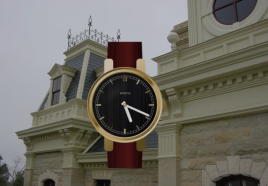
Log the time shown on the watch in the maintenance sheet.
5:19
